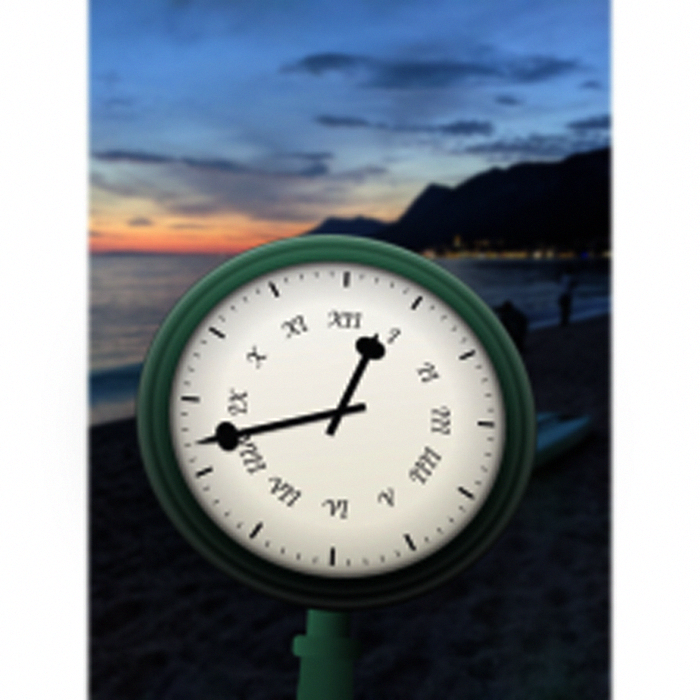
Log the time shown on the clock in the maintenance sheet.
12:42
